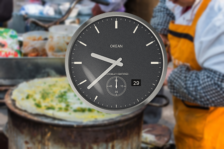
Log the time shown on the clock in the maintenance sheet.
9:38
